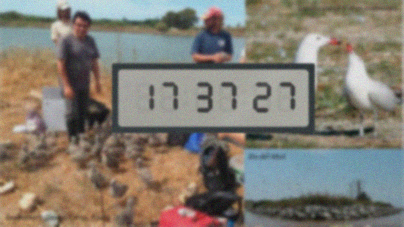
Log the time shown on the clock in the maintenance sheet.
17:37:27
